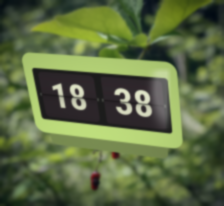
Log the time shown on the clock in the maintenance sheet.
18:38
